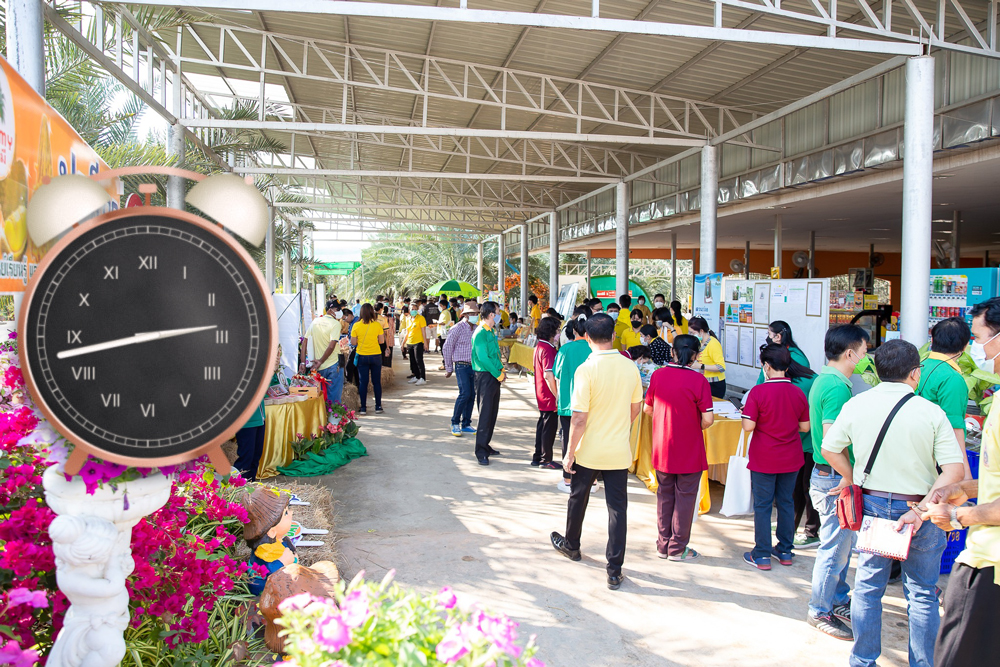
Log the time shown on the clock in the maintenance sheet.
2:43
